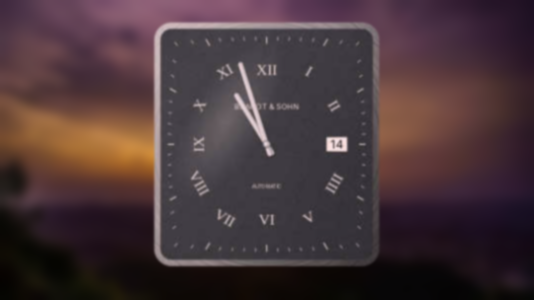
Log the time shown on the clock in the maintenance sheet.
10:57
